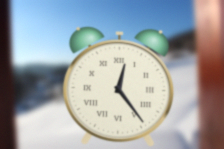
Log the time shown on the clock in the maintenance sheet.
12:24
